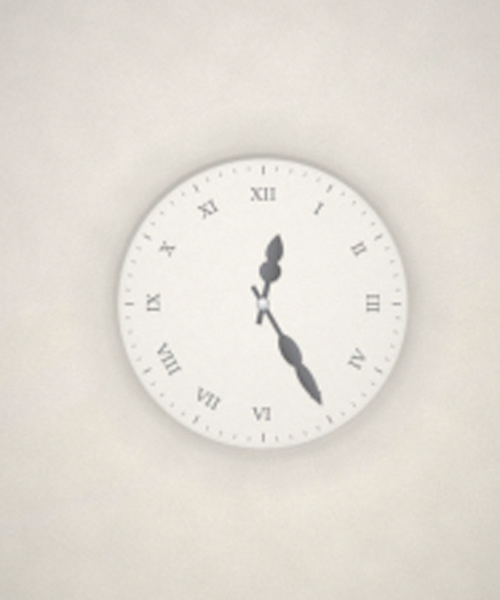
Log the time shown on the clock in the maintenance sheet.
12:25
